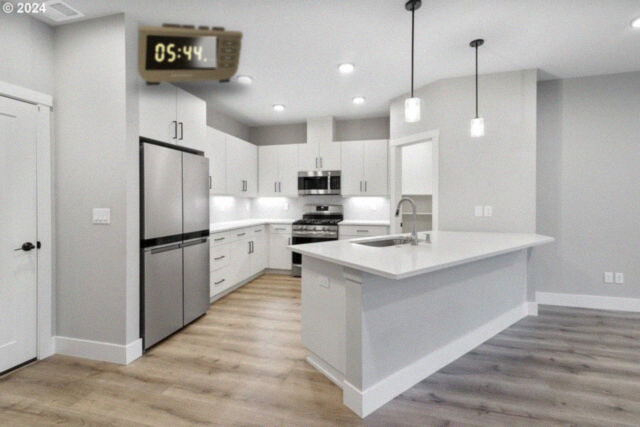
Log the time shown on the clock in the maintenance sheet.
5:44
